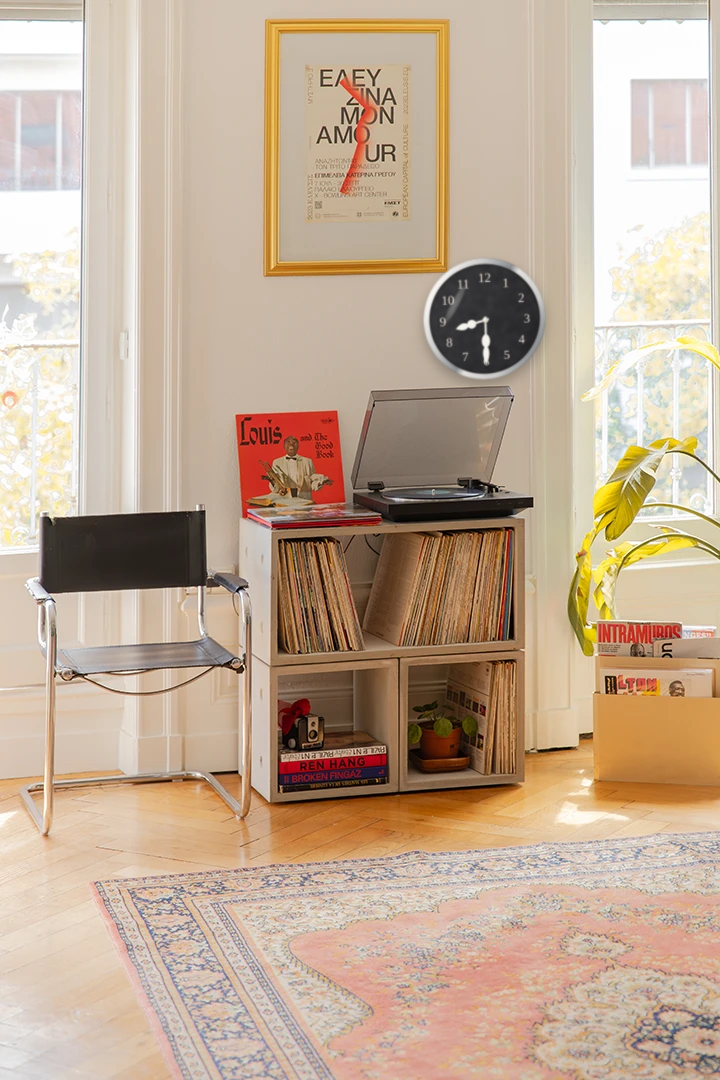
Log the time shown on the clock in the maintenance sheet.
8:30
